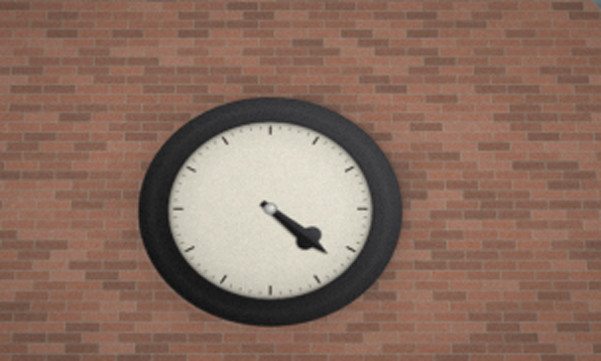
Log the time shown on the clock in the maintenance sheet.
4:22
